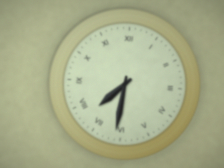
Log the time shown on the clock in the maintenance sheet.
7:31
